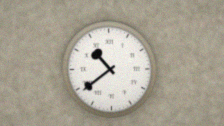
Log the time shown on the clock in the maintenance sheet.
10:39
